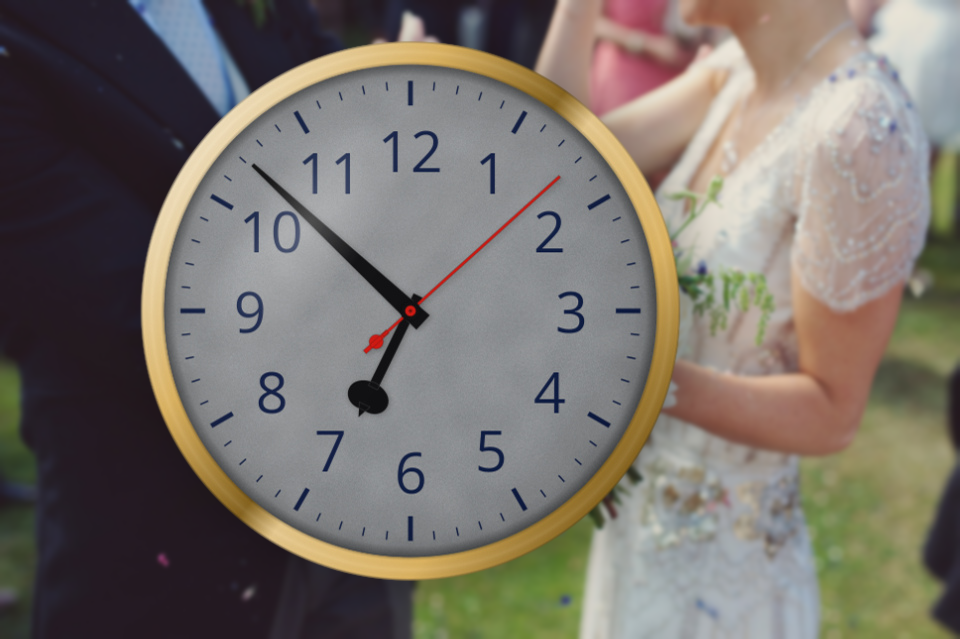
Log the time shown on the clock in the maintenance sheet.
6:52:08
